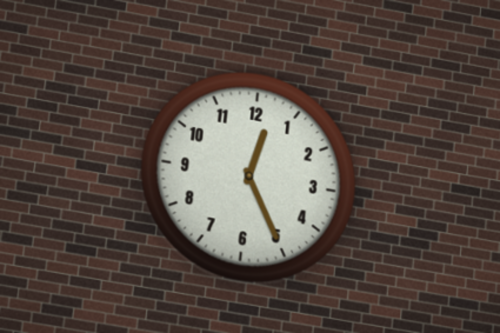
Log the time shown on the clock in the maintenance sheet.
12:25
